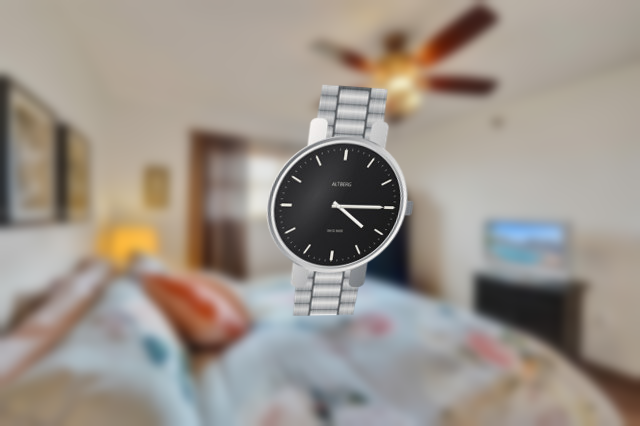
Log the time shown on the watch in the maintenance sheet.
4:15
